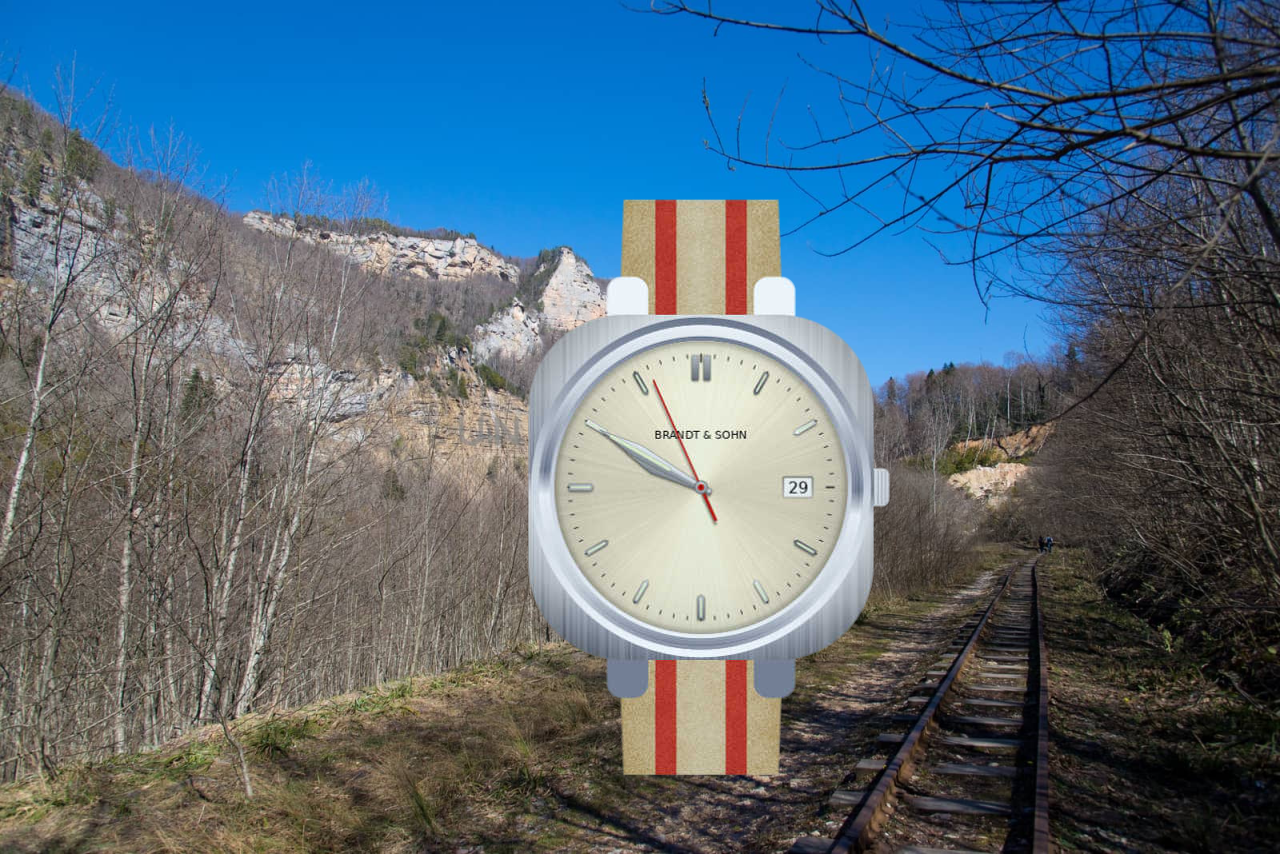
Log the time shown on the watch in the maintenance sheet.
9:49:56
